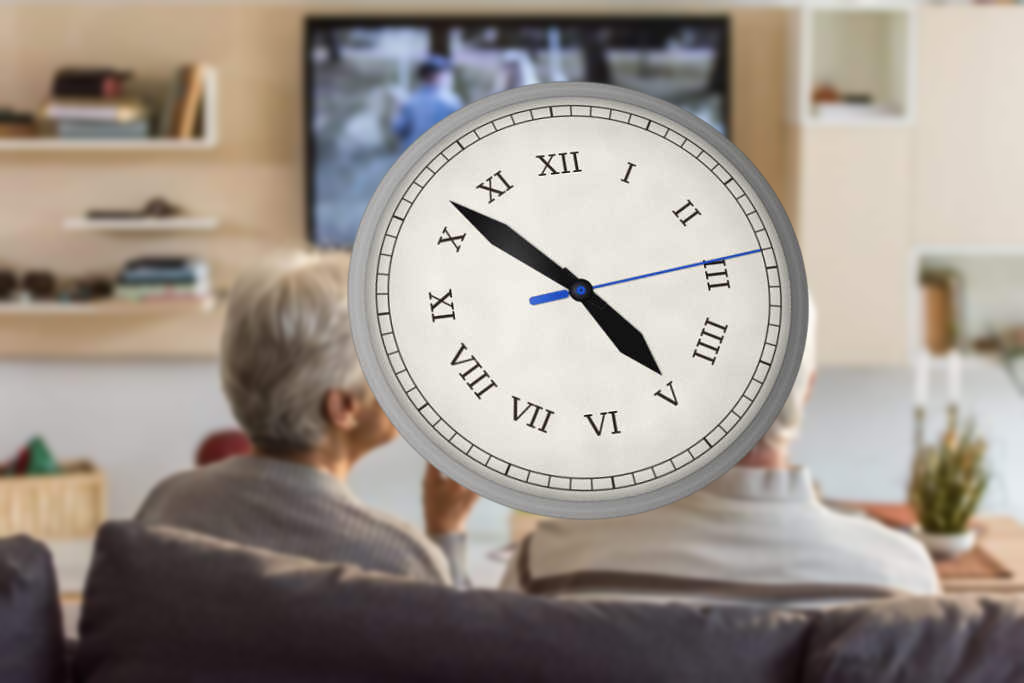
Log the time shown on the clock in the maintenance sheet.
4:52:14
